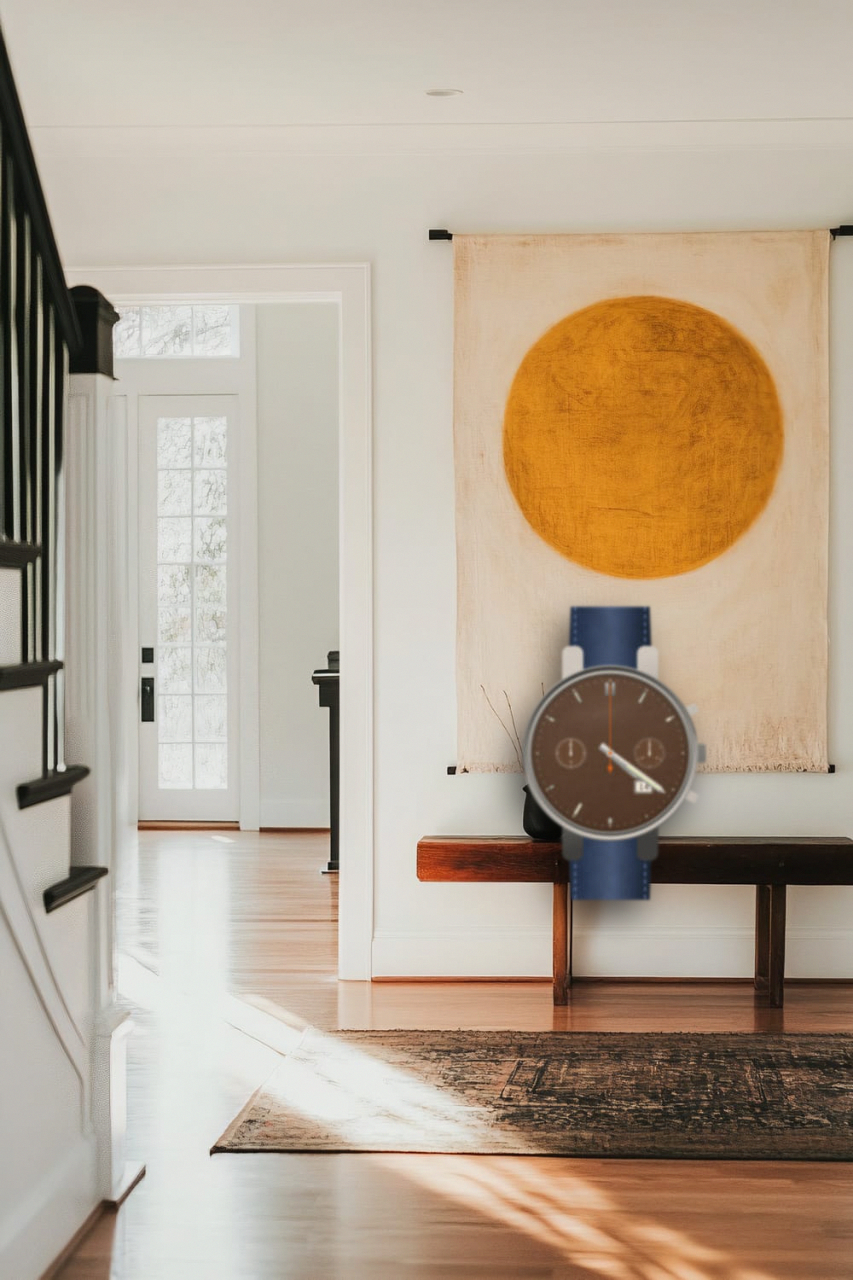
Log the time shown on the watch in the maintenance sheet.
4:21
